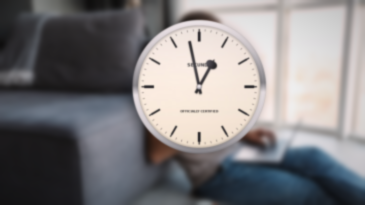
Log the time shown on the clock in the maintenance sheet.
12:58
